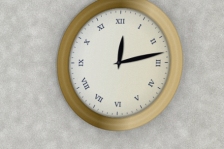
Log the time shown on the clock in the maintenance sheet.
12:13
